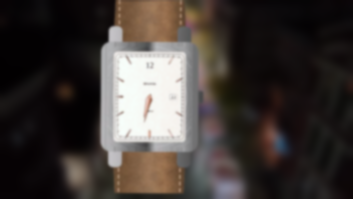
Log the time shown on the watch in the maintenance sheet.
6:32
